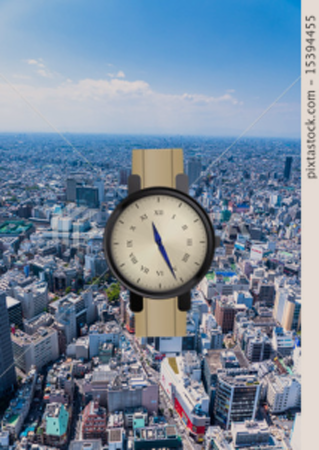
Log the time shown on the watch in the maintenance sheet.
11:26
